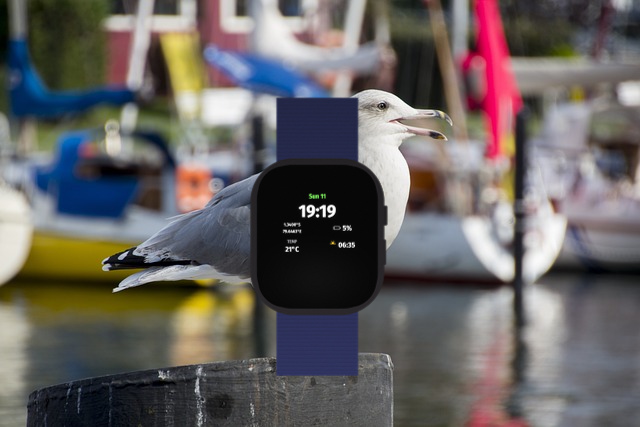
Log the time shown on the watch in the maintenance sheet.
19:19
